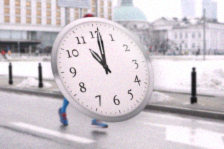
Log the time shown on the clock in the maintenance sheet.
11:01
